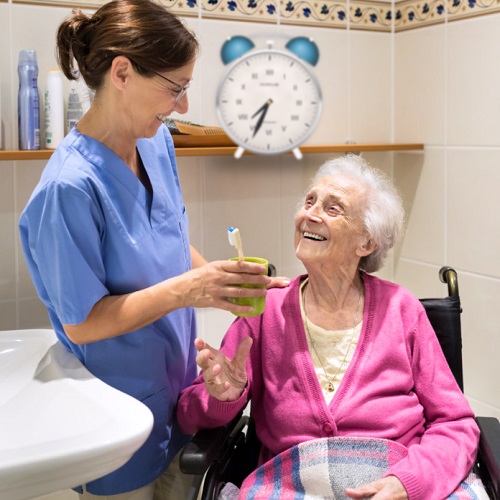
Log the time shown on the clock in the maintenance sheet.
7:34
